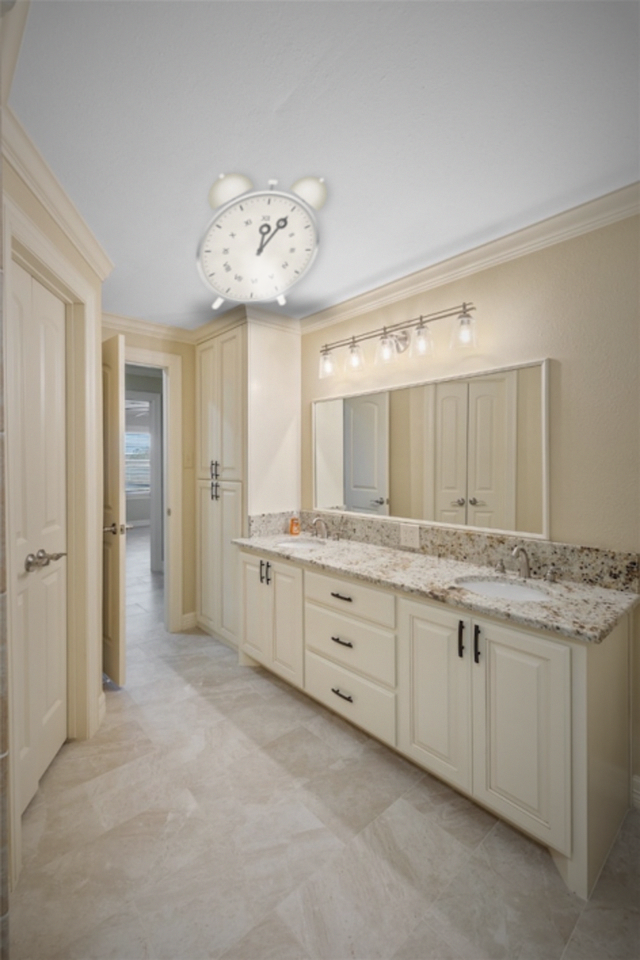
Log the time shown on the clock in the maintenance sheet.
12:05
